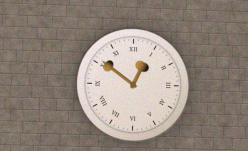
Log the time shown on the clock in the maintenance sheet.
12:51
